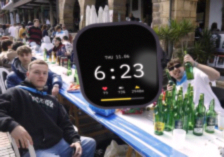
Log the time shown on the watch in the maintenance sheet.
6:23
